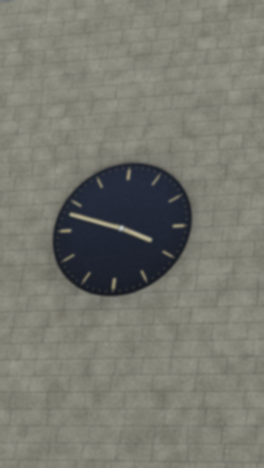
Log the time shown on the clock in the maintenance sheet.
3:48
